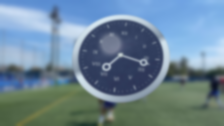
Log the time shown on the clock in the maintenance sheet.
7:17
